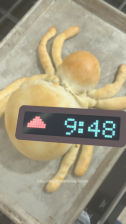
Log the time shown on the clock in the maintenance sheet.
9:48
